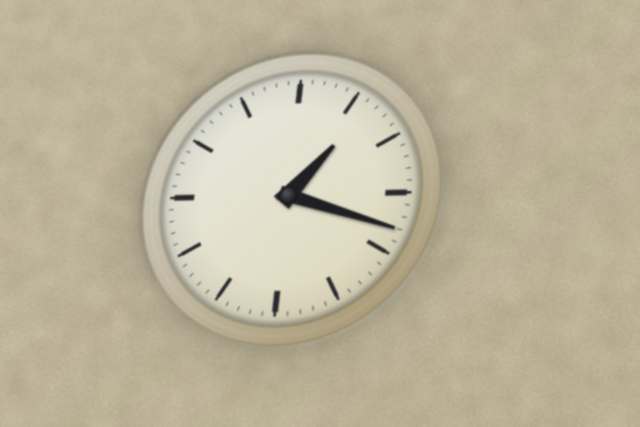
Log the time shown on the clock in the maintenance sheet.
1:18
